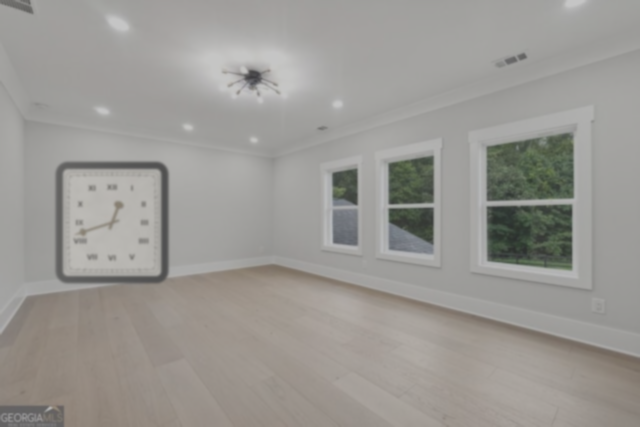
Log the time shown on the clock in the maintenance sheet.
12:42
